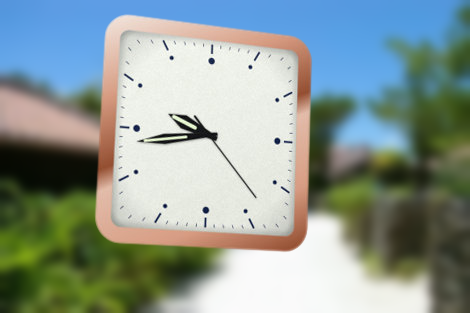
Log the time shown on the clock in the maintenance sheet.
9:43:23
